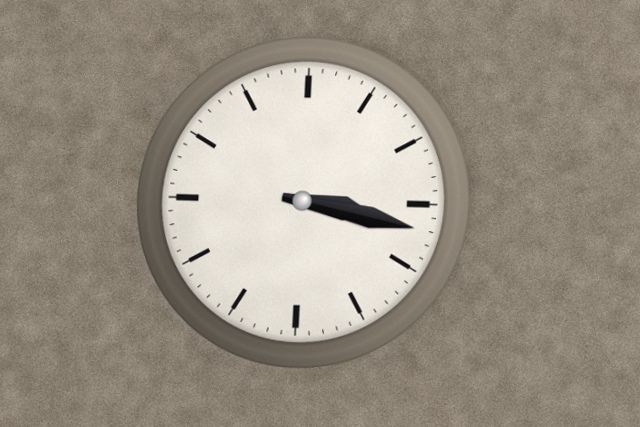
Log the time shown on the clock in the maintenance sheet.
3:17
